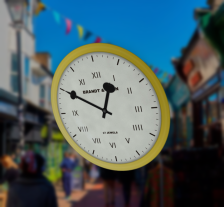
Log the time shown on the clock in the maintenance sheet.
12:50
